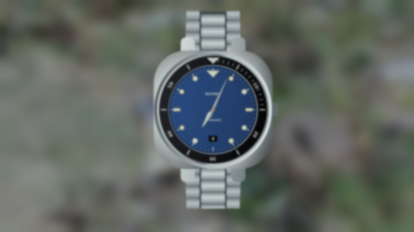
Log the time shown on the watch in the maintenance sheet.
7:04
